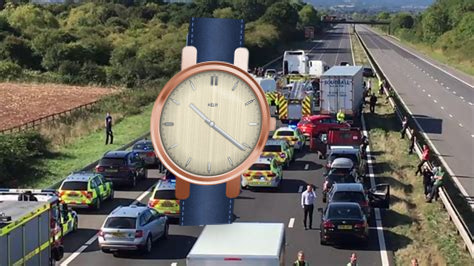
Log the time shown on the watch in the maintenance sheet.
10:21
